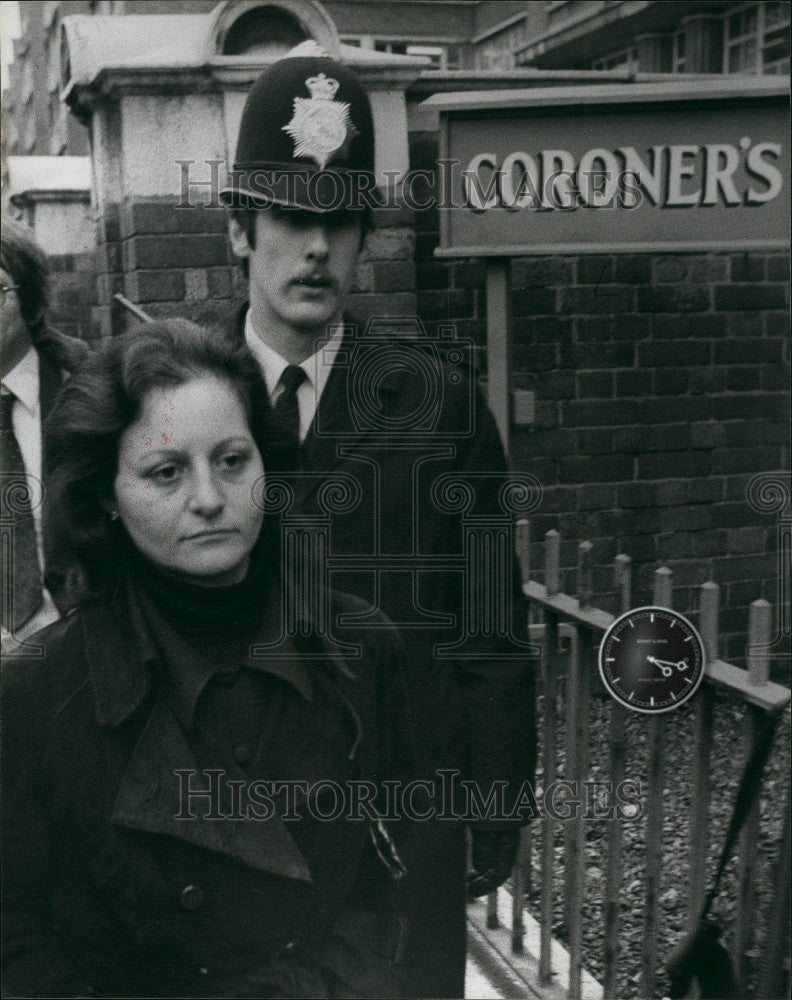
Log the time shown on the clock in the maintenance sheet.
4:17
